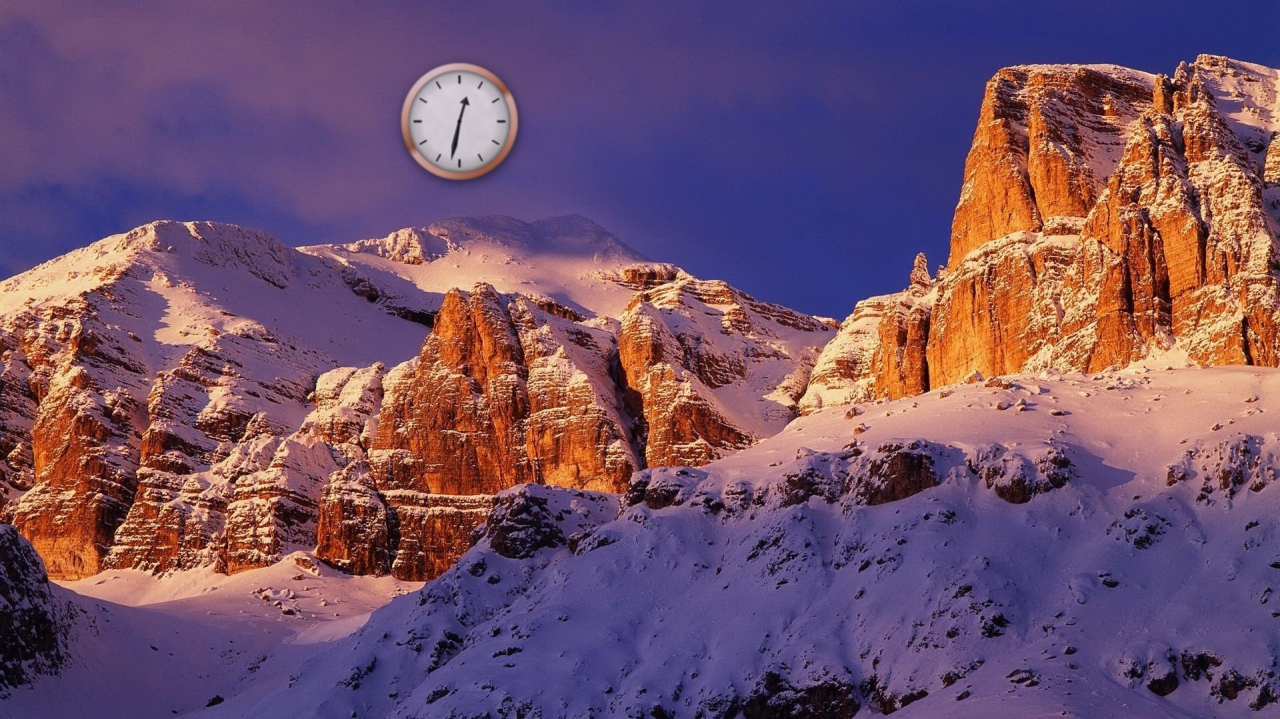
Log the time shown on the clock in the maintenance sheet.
12:32
